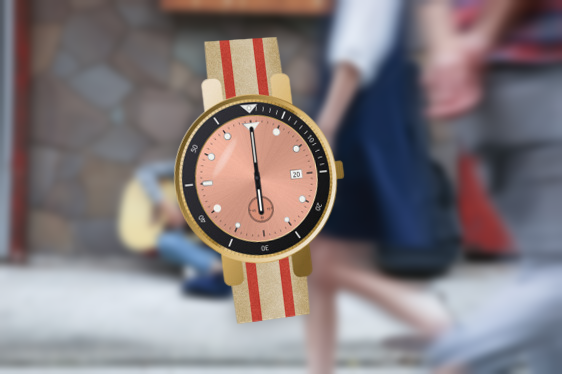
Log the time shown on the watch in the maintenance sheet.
6:00
